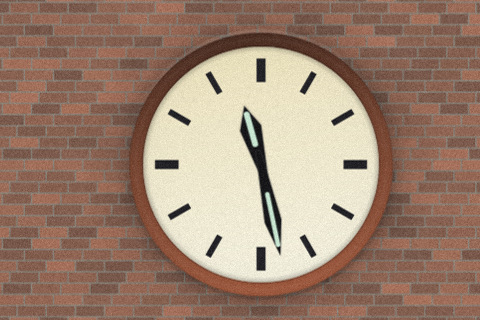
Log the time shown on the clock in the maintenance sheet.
11:28
